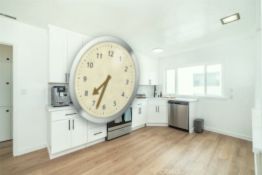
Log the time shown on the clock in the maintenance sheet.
7:33
